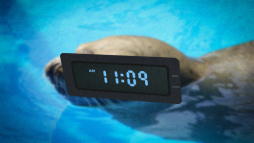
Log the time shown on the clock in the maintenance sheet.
11:09
